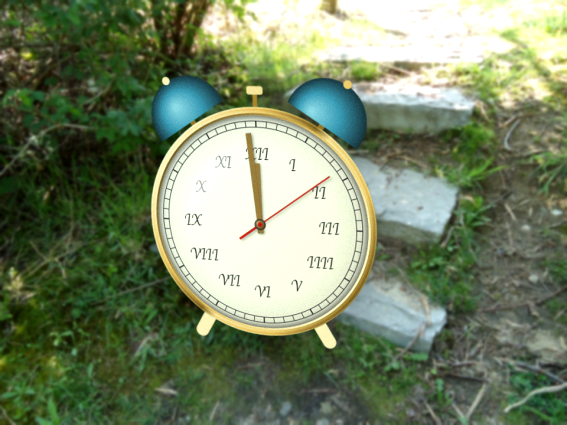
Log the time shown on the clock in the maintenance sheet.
11:59:09
